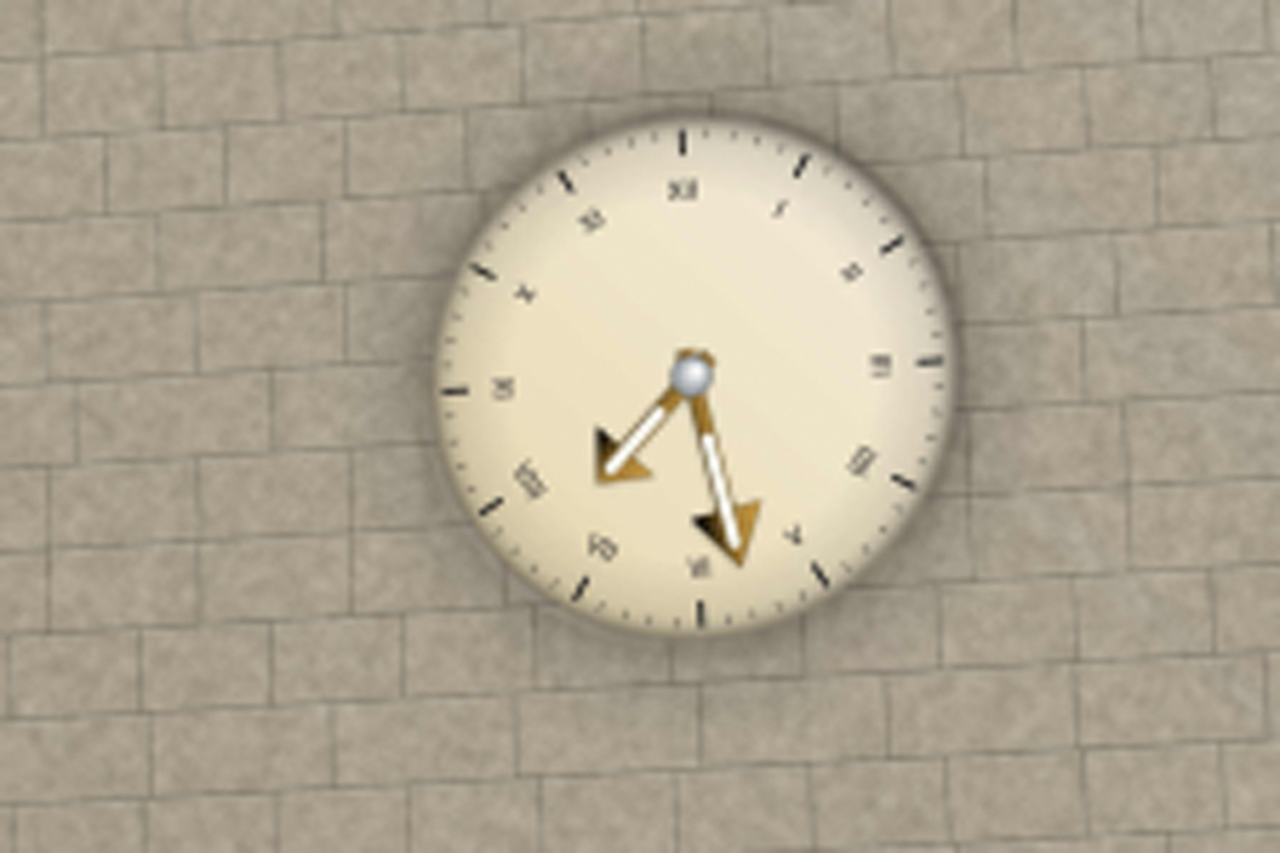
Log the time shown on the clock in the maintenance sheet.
7:28
